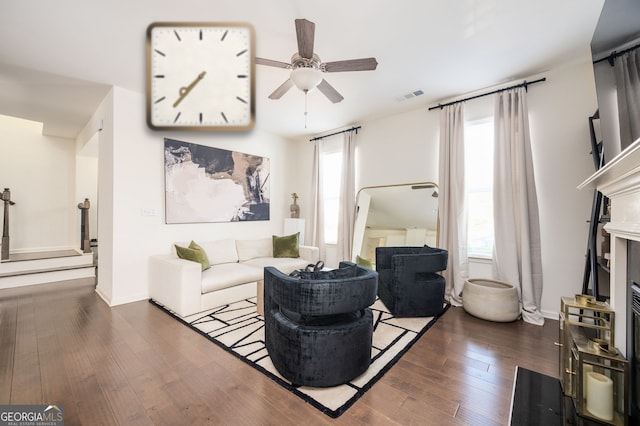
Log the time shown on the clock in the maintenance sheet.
7:37
